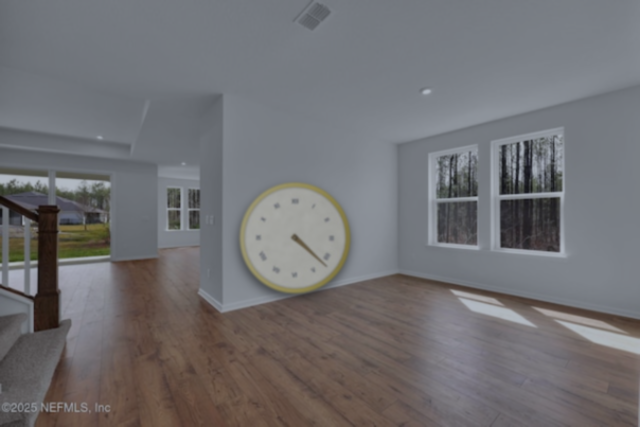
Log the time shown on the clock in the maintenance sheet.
4:22
